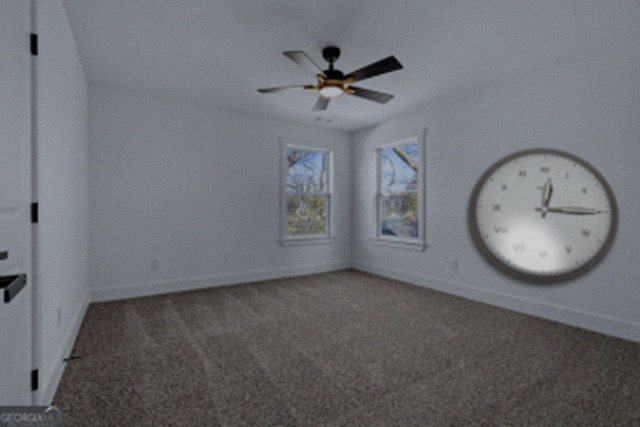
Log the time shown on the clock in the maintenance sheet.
12:15
